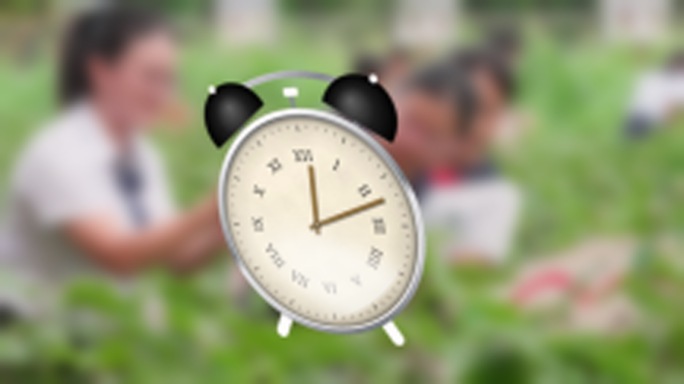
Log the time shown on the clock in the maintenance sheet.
12:12
